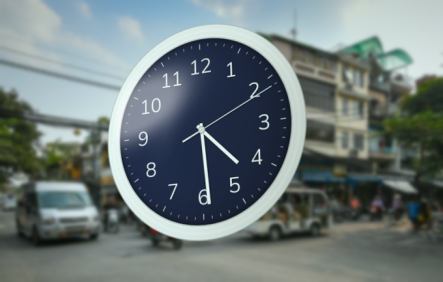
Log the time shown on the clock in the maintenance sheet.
4:29:11
